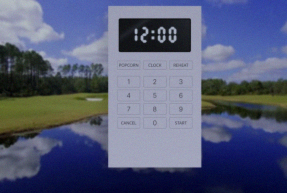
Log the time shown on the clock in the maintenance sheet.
12:00
